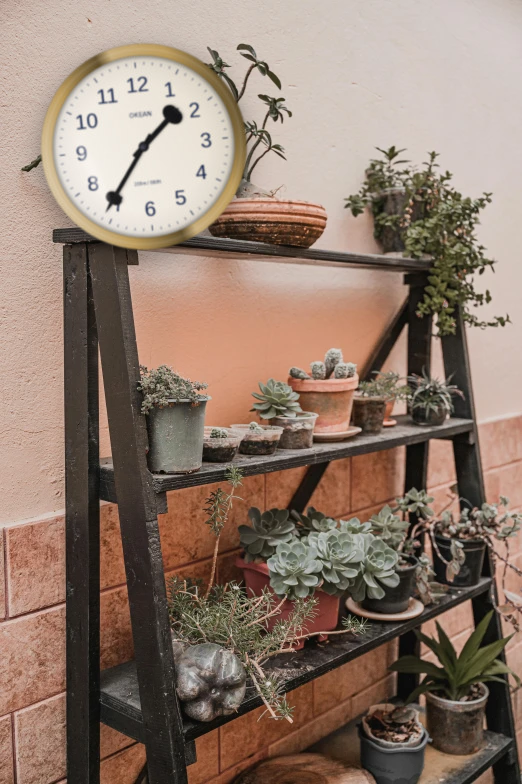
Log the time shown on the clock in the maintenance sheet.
1:36
